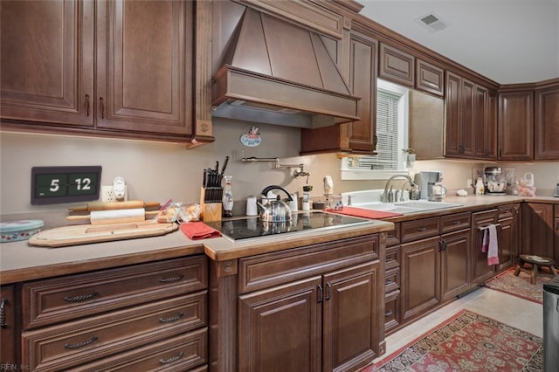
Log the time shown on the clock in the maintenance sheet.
5:12
